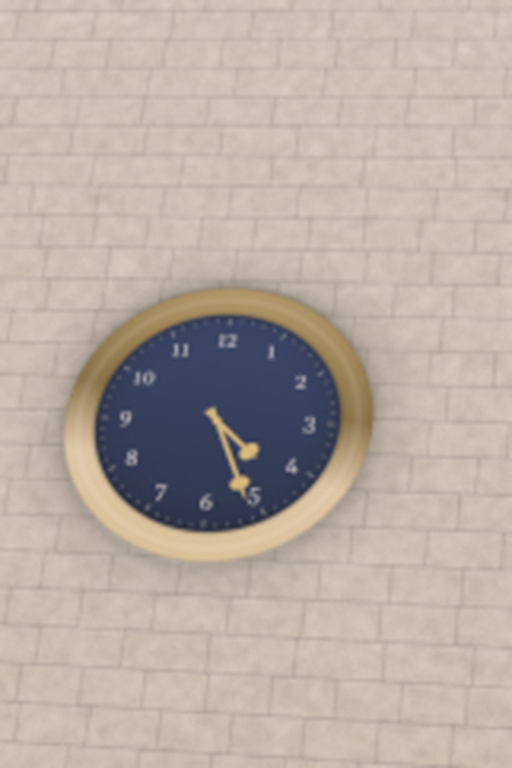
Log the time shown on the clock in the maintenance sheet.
4:26
